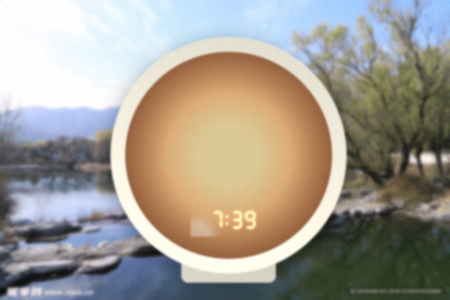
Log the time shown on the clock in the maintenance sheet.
7:39
